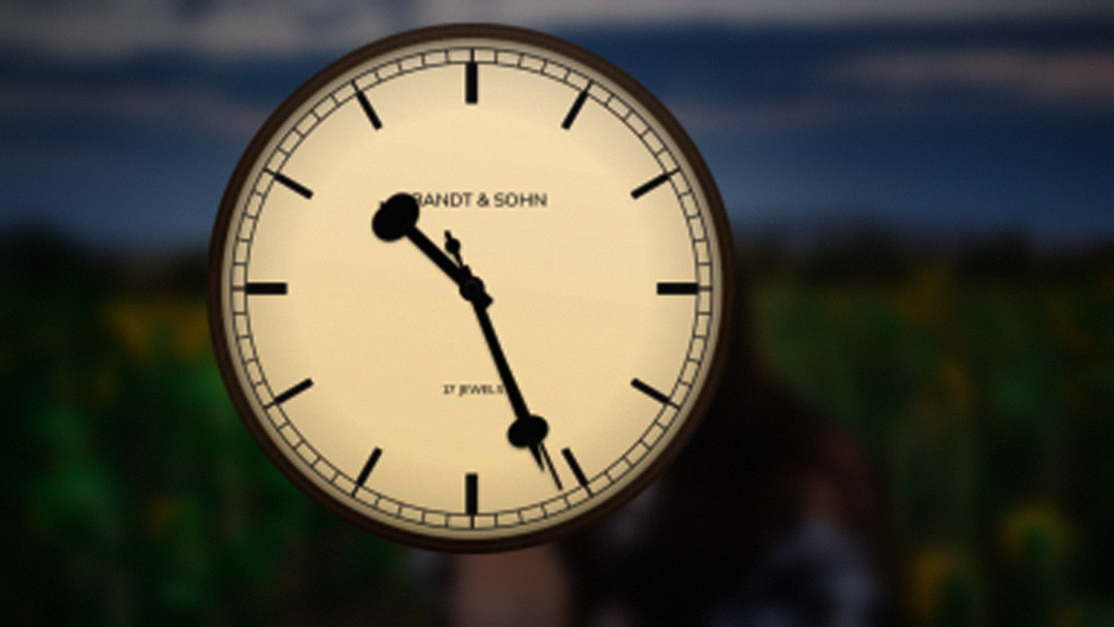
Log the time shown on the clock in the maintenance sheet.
10:26:26
